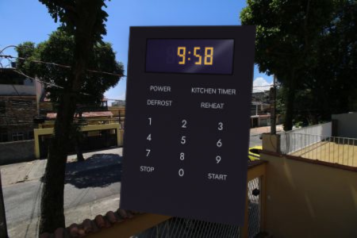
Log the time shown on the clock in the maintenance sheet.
9:58
